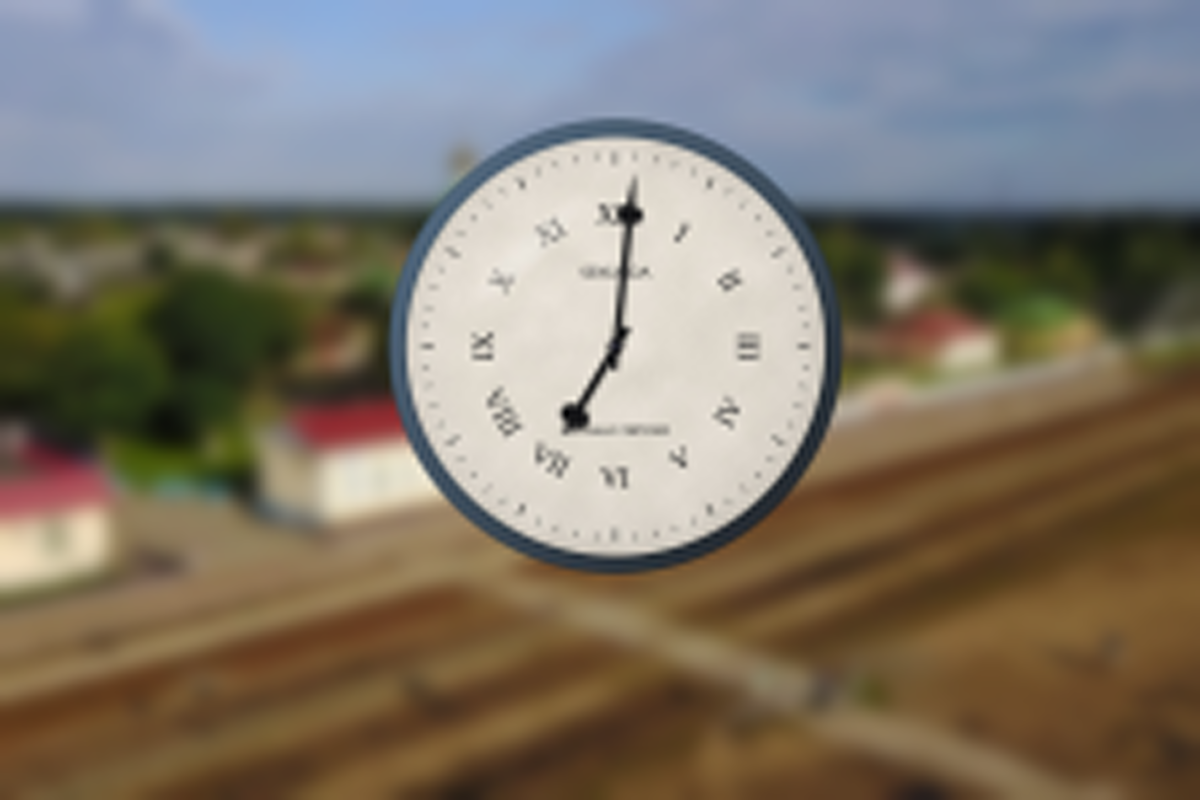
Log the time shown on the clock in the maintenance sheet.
7:01
